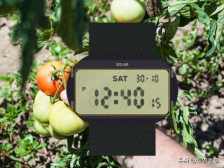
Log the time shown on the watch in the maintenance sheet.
12:40:15
